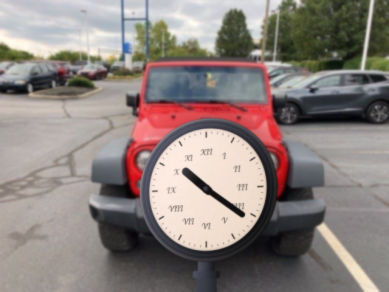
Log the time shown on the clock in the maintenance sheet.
10:21
